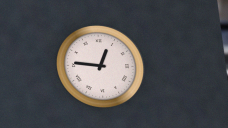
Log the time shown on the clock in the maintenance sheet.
12:46
